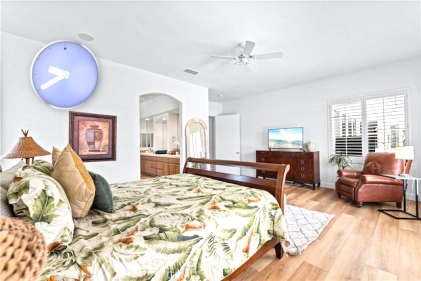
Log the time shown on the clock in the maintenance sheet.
9:40
